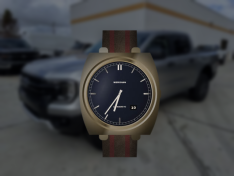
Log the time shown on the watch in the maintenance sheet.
6:36
